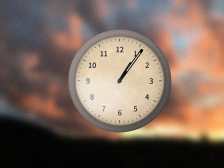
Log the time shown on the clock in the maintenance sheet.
1:06
